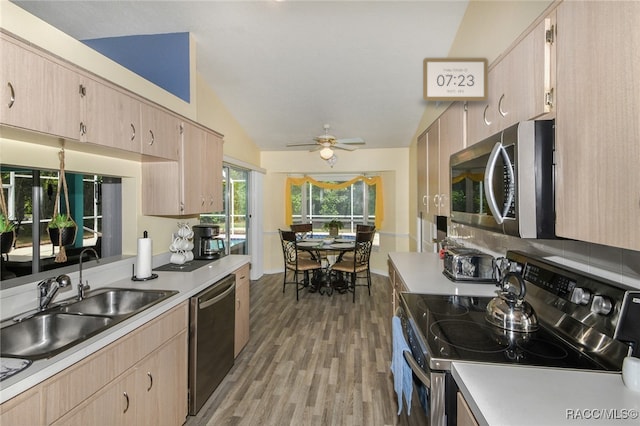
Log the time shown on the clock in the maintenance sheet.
7:23
